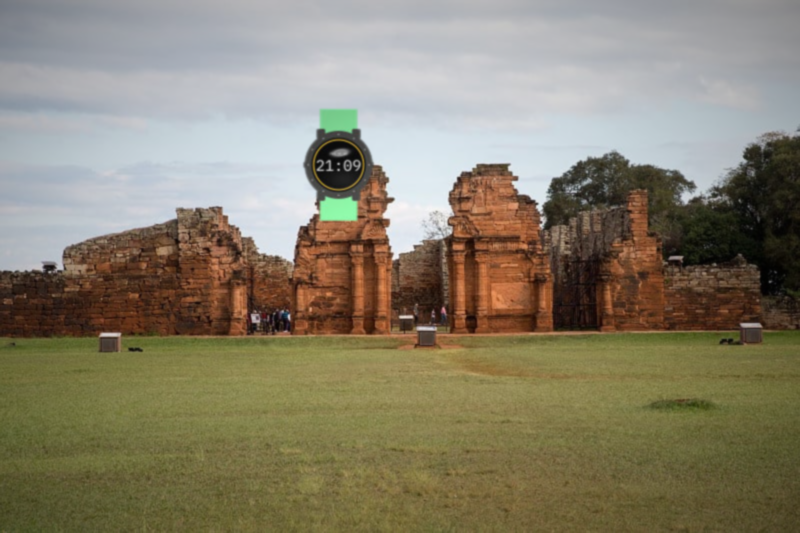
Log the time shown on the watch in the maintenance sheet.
21:09
